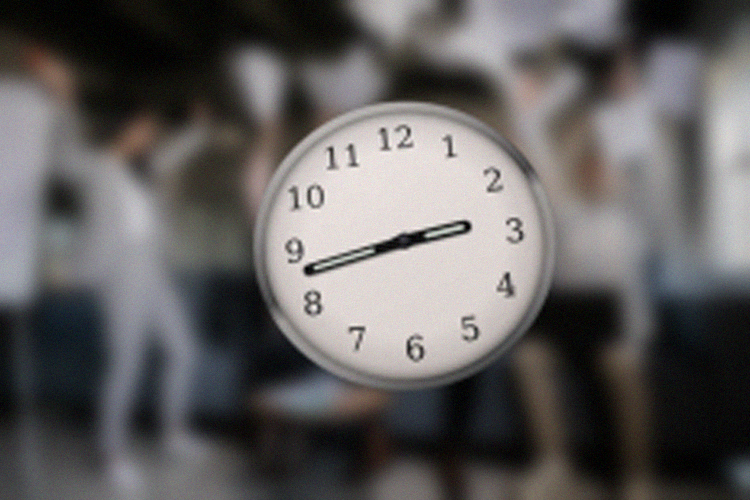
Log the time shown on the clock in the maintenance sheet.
2:43
